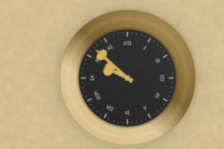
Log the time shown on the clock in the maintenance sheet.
9:52
